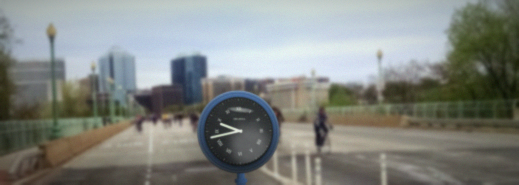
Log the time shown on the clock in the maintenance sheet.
9:43
